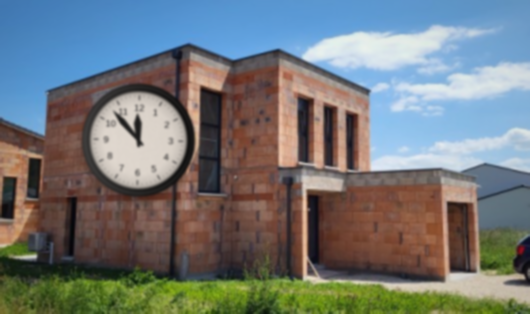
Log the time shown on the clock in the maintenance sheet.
11:53
